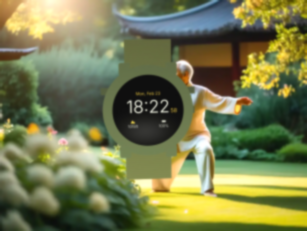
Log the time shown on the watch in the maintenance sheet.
18:22
